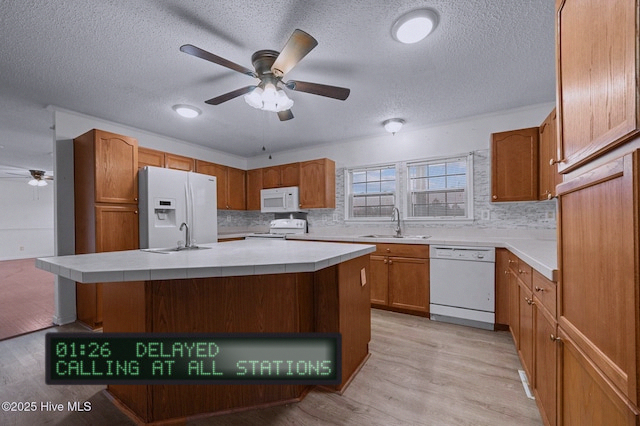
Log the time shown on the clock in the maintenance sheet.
1:26
